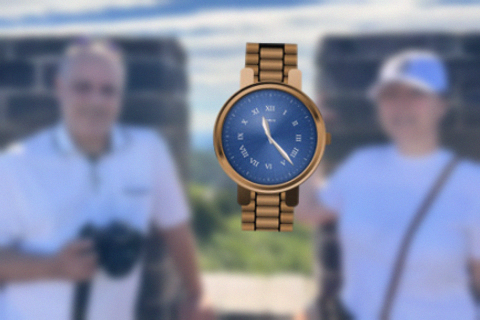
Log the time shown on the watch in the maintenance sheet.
11:23
